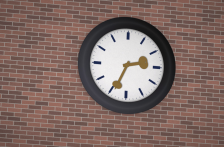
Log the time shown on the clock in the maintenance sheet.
2:34
